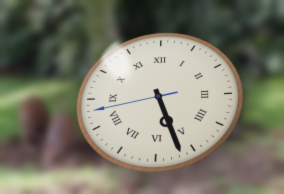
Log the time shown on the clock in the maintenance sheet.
5:26:43
